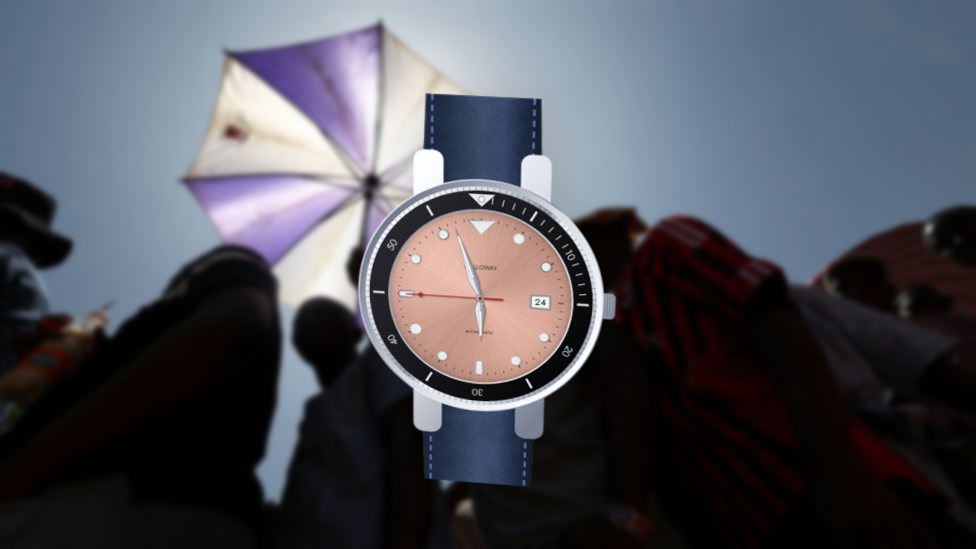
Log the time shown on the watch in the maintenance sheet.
5:56:45
